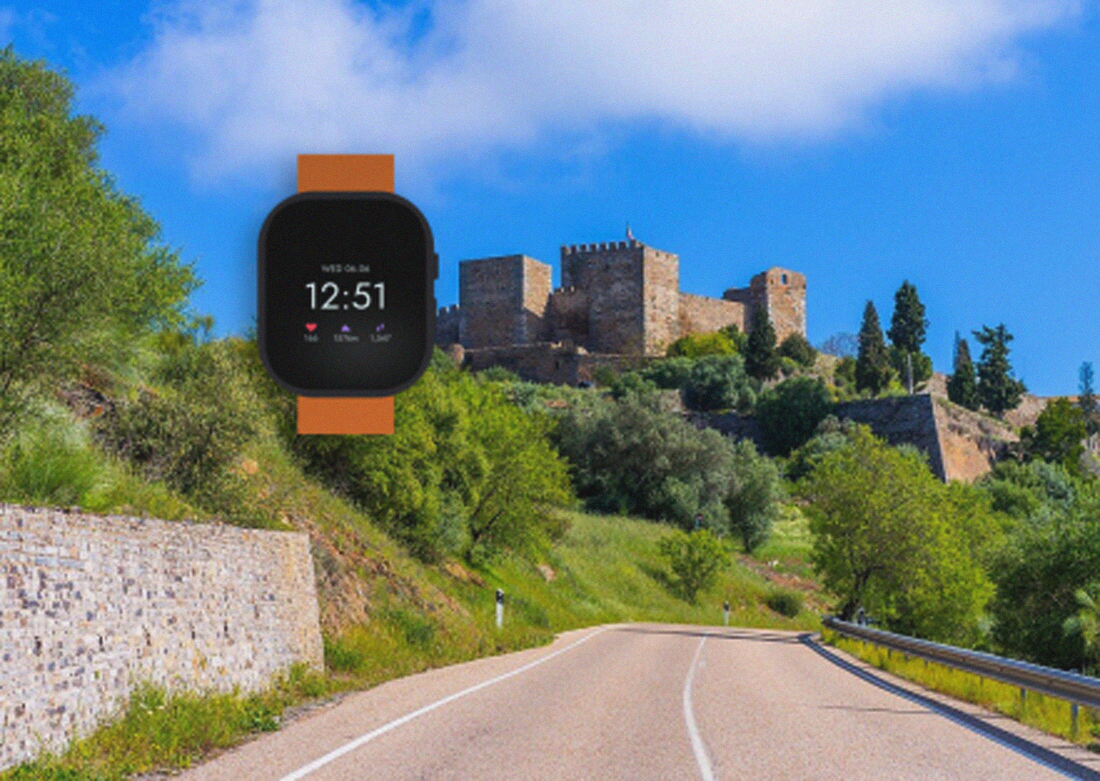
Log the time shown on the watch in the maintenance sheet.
12:51
